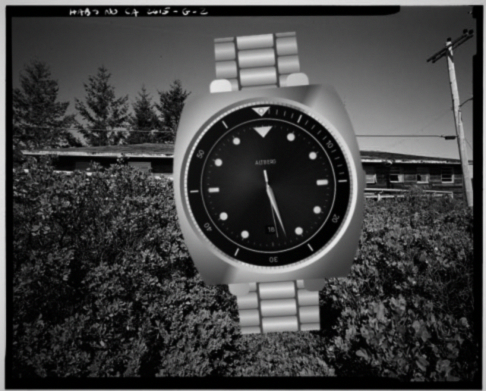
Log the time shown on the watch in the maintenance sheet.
5:27:29
